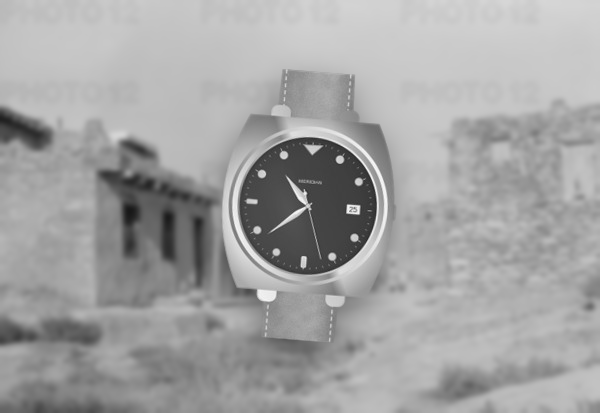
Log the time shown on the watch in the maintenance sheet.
10:38:27
